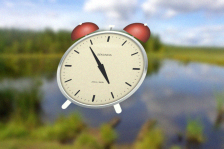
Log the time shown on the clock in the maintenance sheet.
4:54
